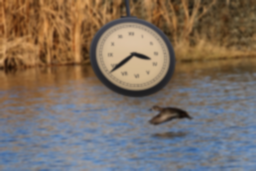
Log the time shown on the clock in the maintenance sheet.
3:39
